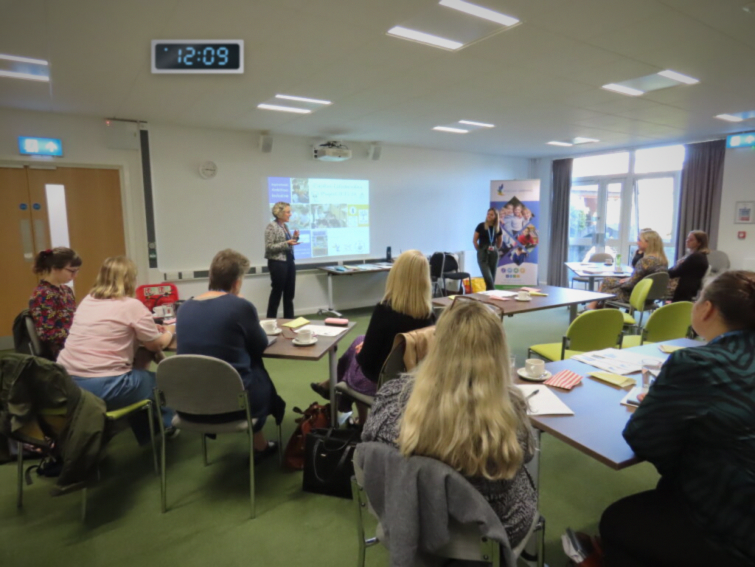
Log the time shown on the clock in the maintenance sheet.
12:09
